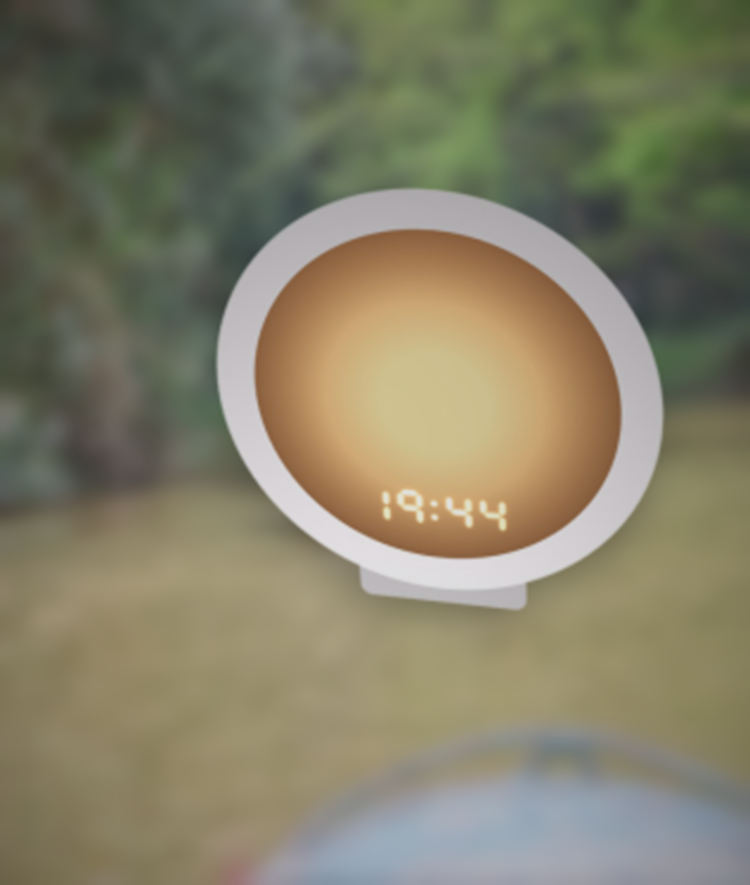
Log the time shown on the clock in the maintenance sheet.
19:44
